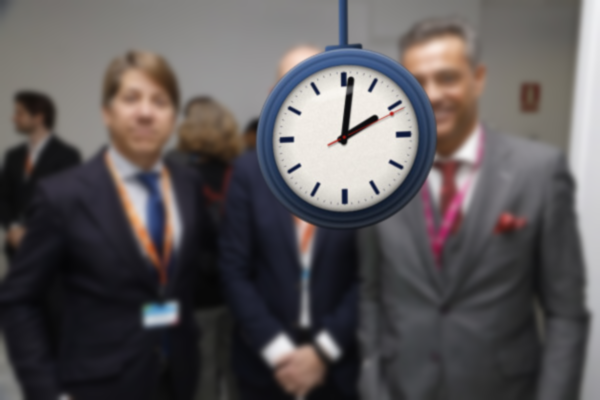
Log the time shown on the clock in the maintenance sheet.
2:01:11
